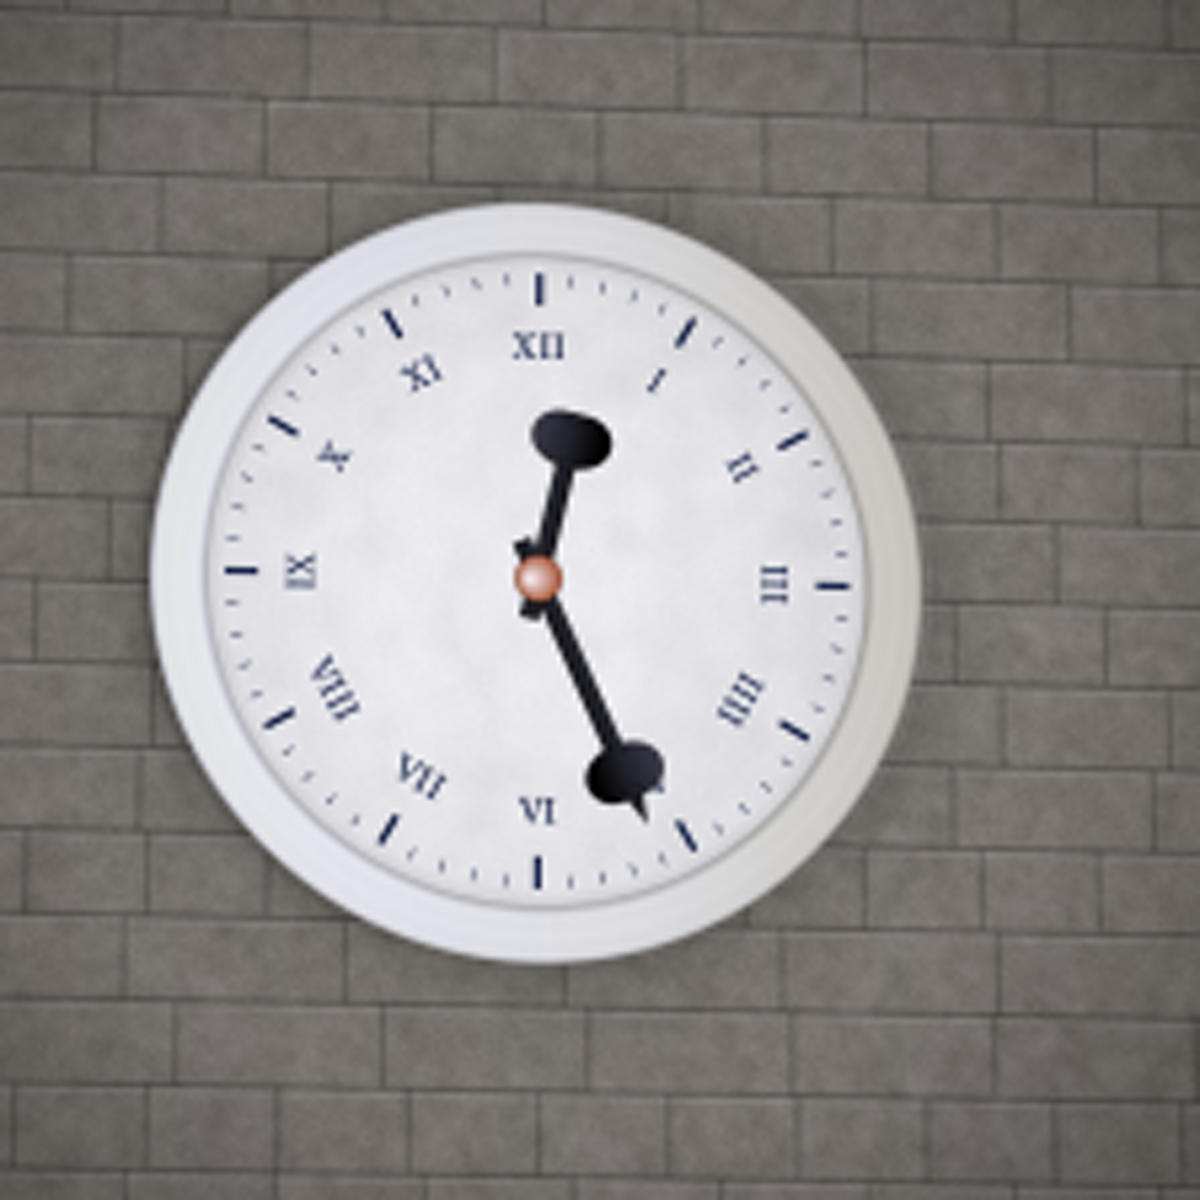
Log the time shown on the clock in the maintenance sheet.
12:26
